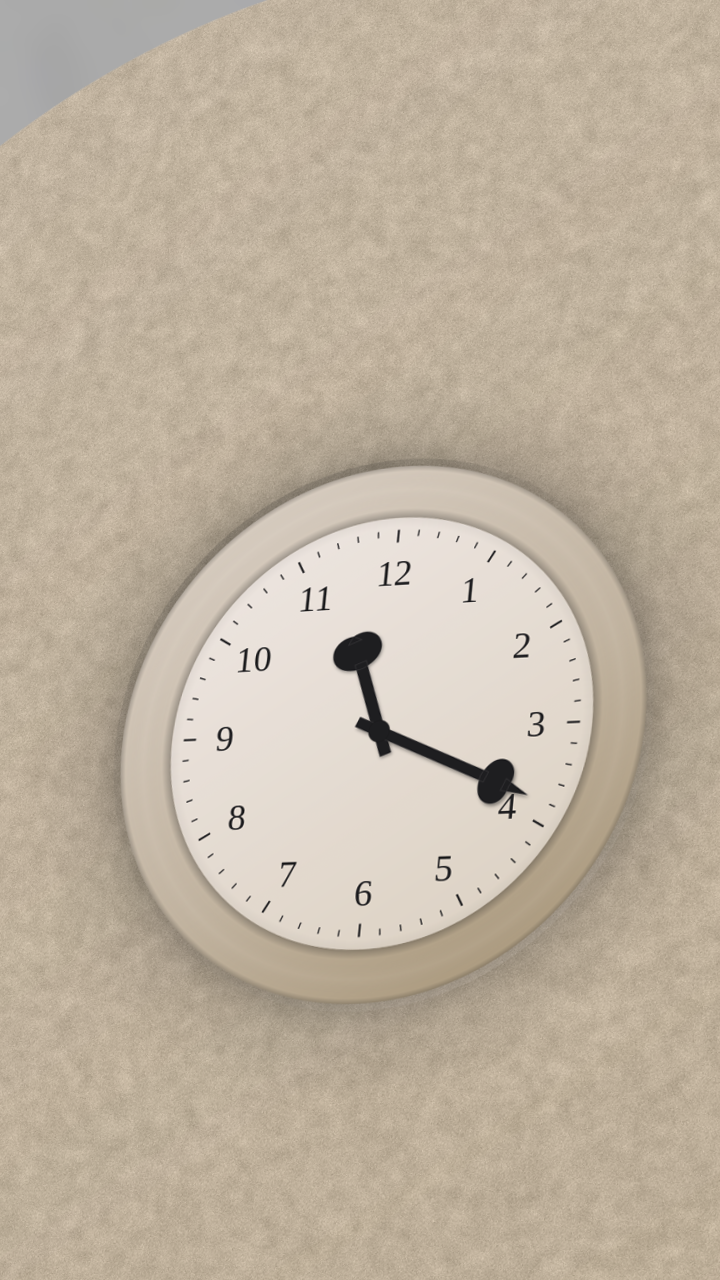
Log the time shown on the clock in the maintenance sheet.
11:19
